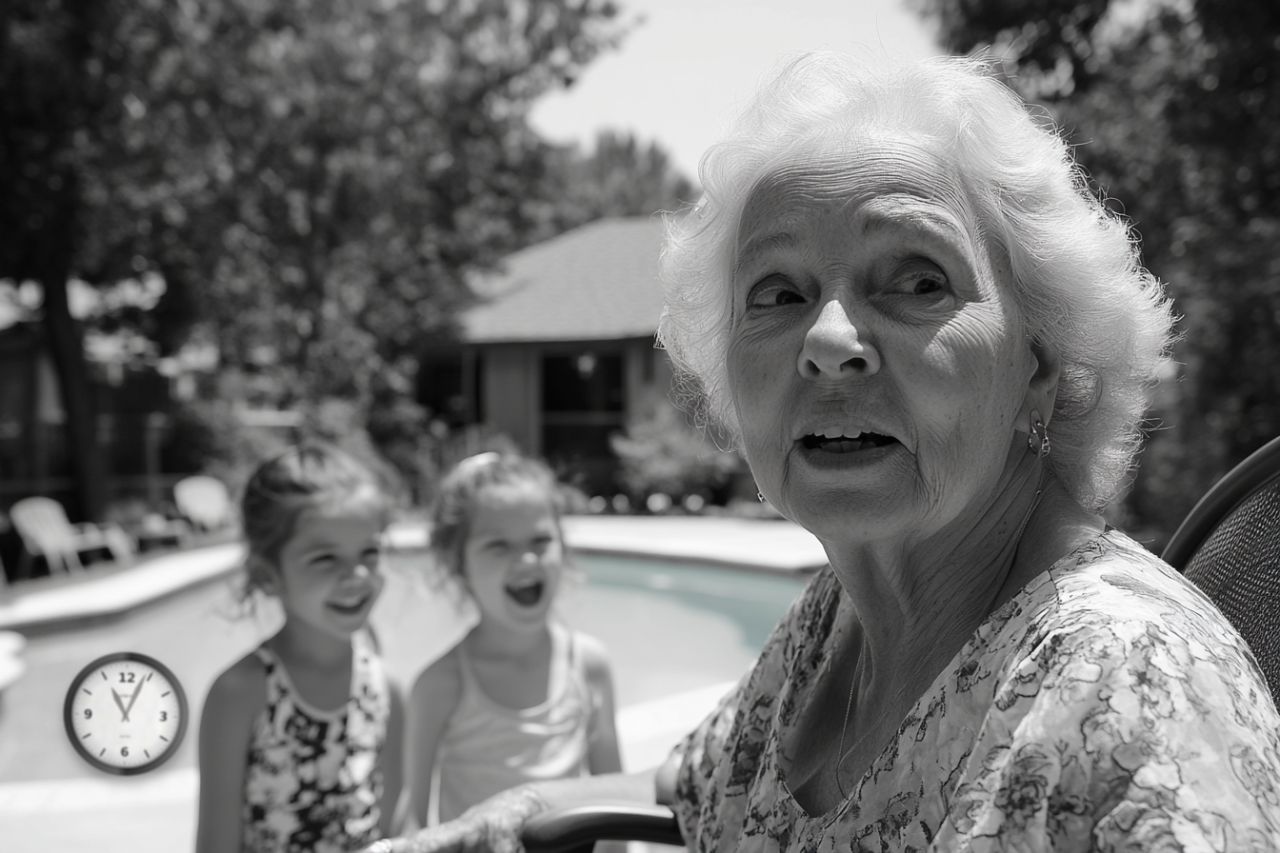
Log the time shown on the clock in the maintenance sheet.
11:04
